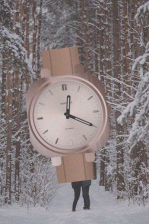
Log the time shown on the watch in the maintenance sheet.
12:20
